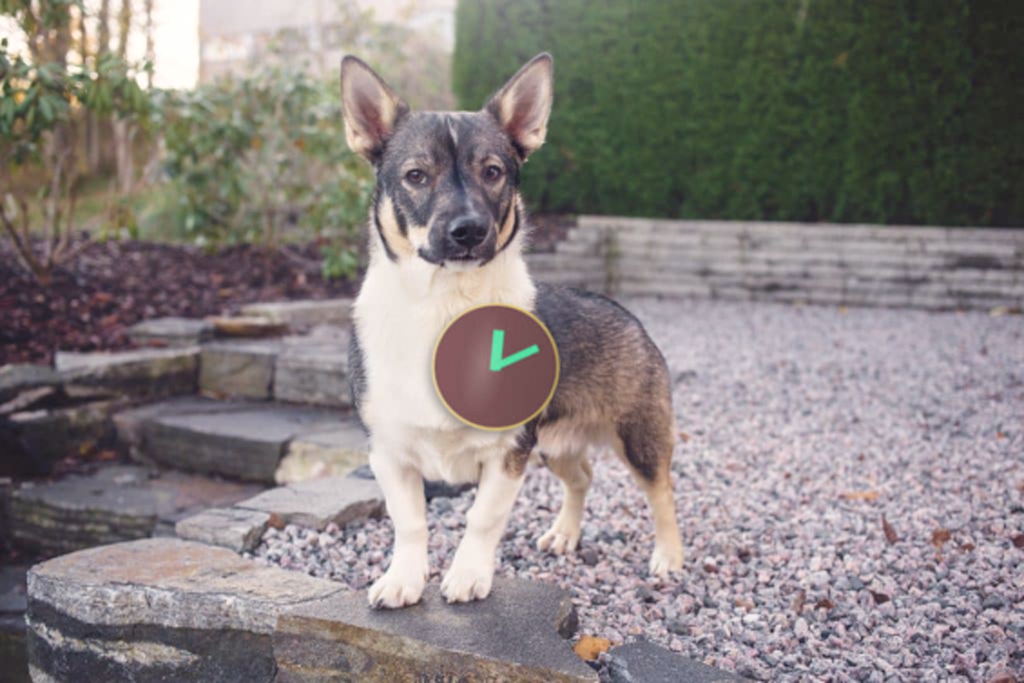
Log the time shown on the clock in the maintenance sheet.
12:11
